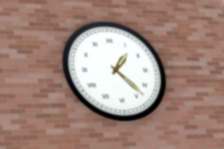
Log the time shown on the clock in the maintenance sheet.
1:23
